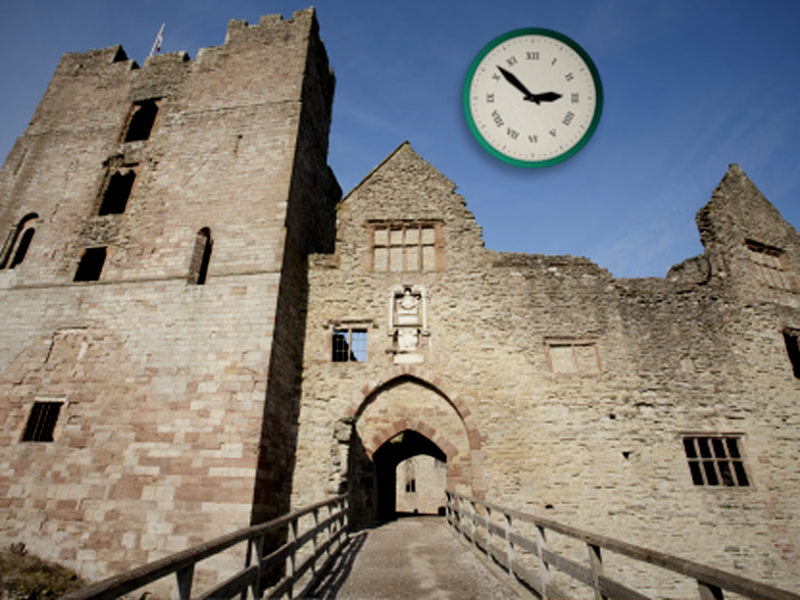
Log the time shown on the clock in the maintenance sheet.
2:52
